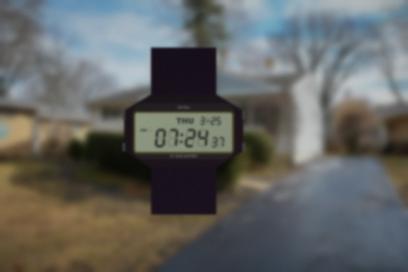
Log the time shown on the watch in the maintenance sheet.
7:24
